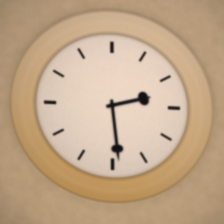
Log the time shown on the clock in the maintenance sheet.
2:29
